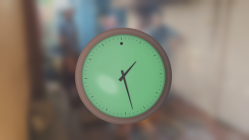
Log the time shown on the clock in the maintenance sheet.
1:28
